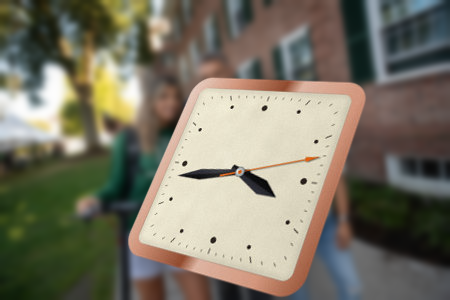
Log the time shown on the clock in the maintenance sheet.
3:43:12
